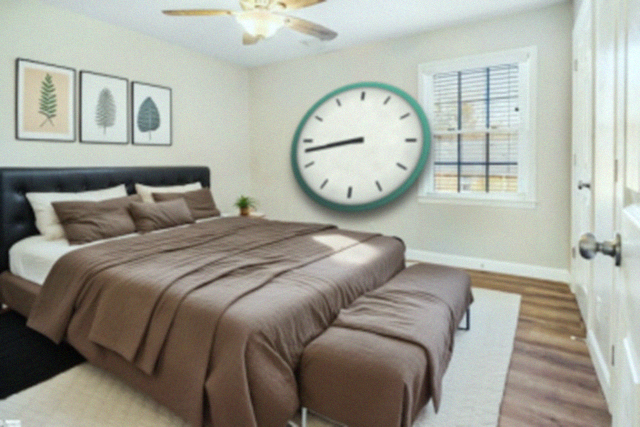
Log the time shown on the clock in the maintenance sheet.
8:43
